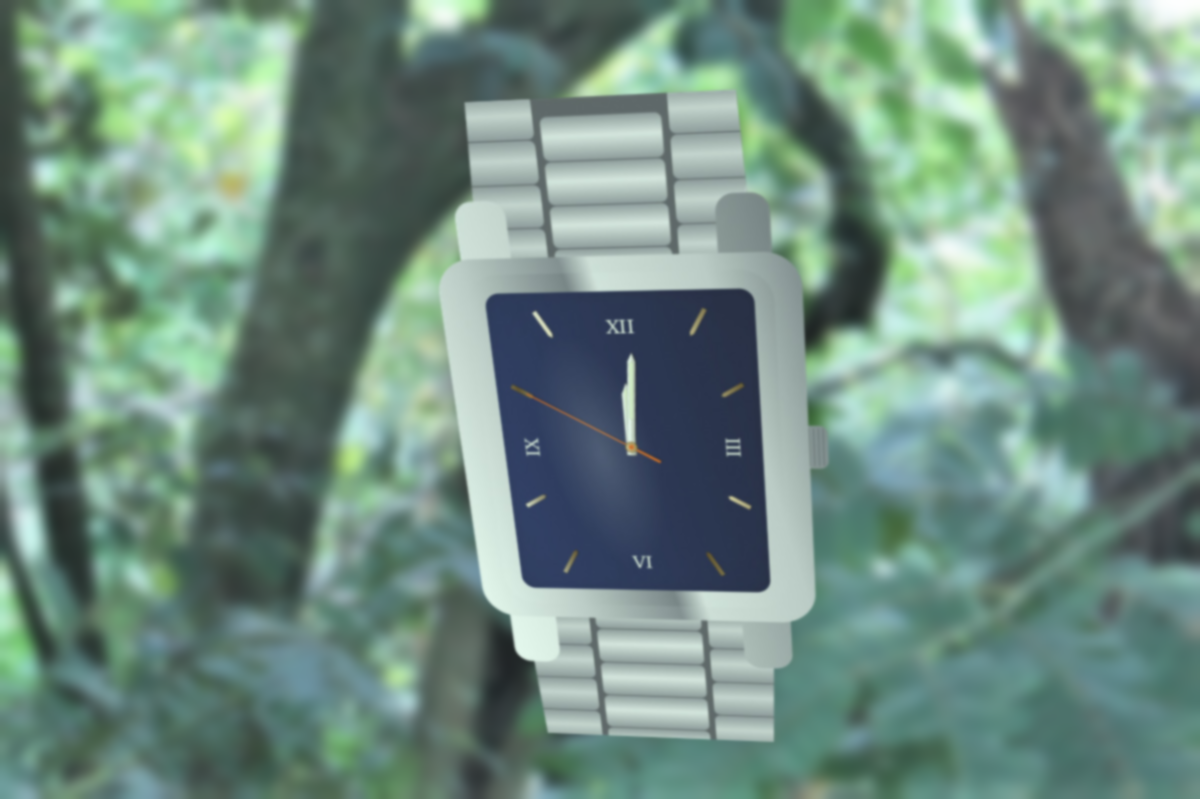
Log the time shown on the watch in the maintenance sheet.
12:00:50
